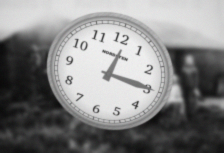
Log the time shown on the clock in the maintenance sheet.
12:15
